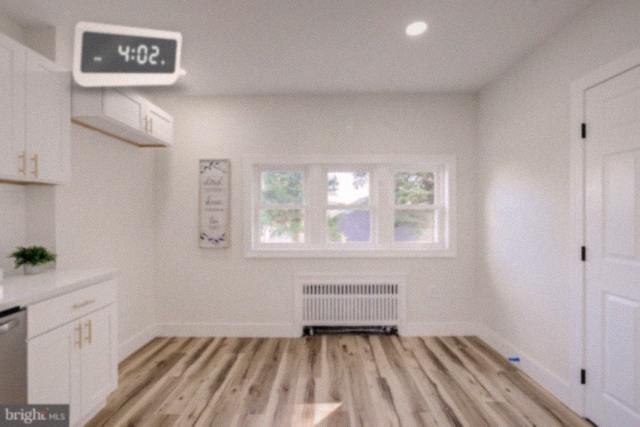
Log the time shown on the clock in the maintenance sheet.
4:02
